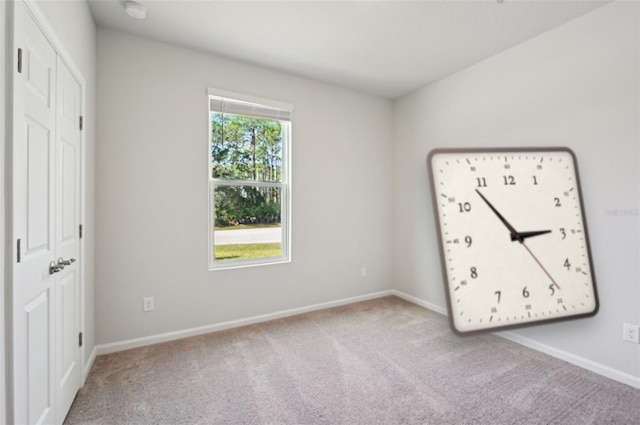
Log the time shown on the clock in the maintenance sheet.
2:53:24
